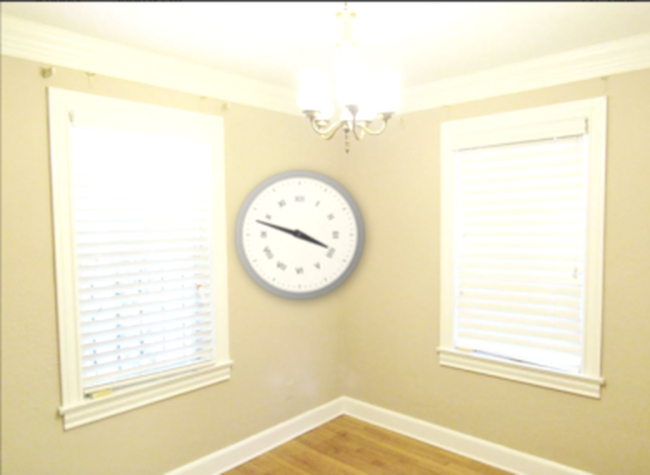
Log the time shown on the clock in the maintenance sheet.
3:48
